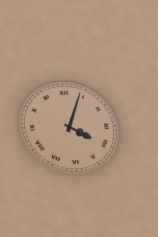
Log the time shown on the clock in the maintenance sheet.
4:04
